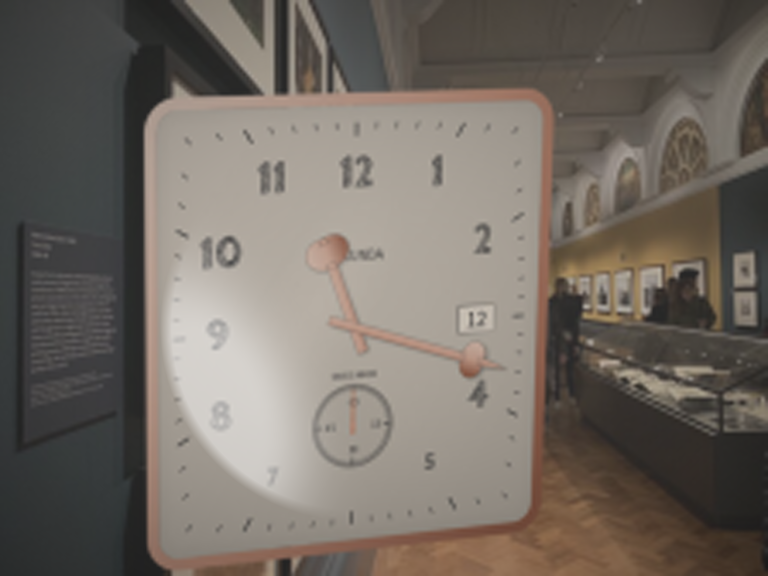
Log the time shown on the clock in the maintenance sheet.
11:18
